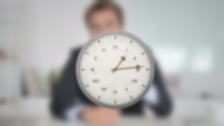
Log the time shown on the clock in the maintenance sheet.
1:14
